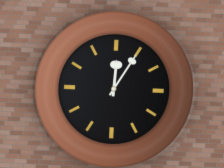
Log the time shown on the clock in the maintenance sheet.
12:05
